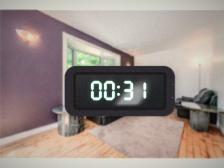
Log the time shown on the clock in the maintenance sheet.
0:31
